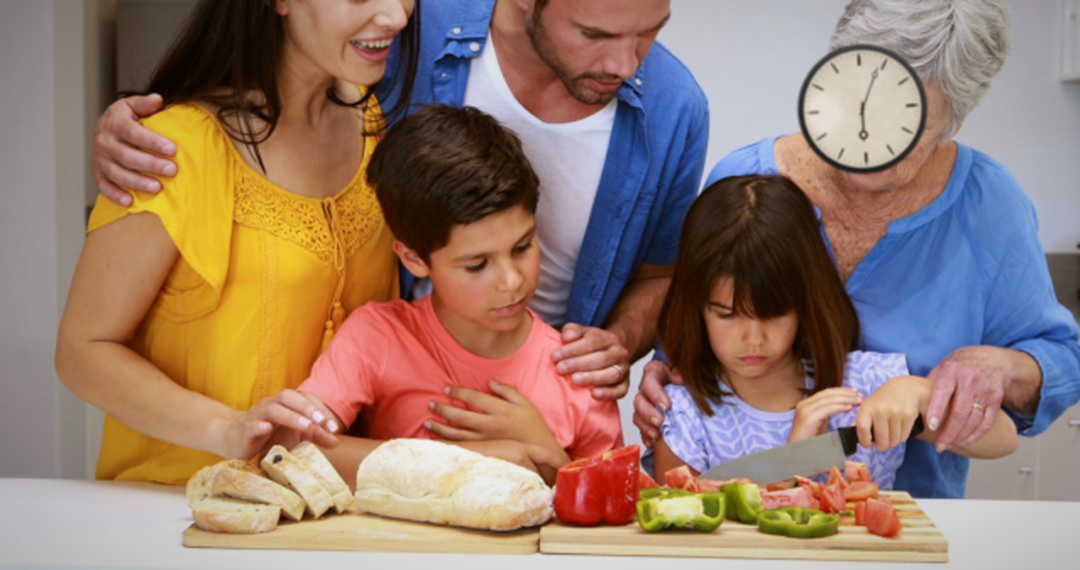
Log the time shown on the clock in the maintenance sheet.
6:04
